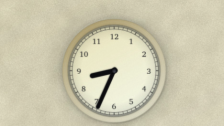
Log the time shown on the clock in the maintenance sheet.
8:34
